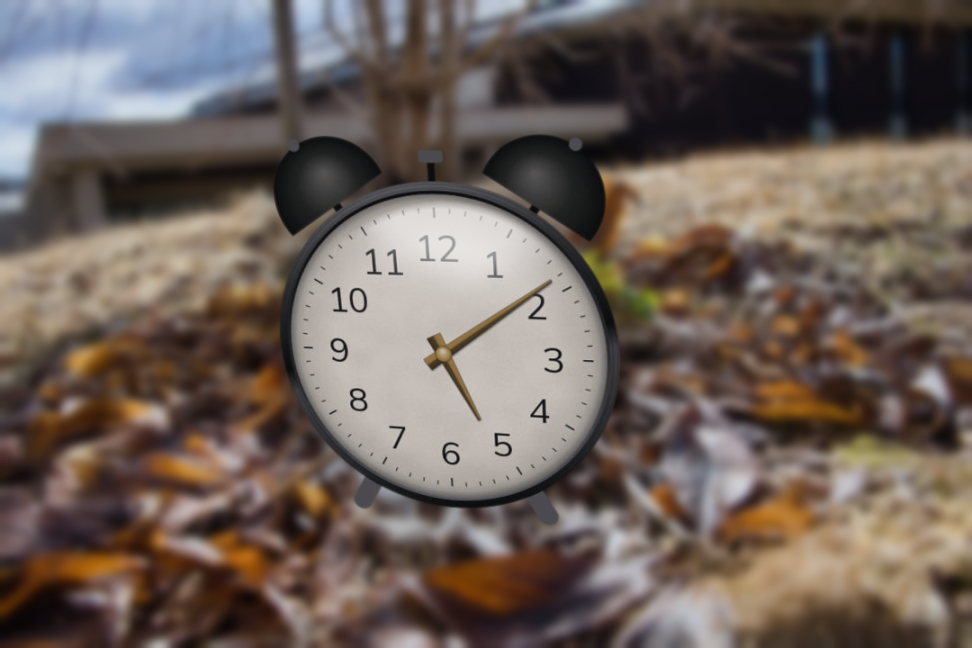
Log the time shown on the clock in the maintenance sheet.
5:09
